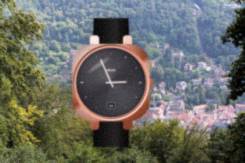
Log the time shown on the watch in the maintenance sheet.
2:56
